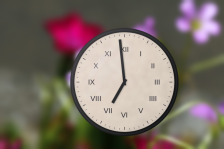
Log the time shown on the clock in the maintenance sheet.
6:59
